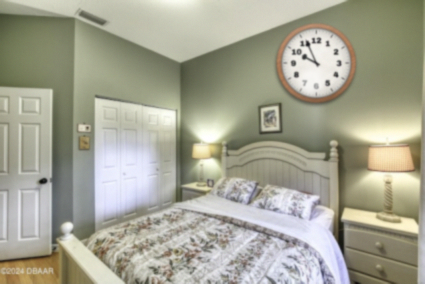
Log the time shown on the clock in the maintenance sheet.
9:56
